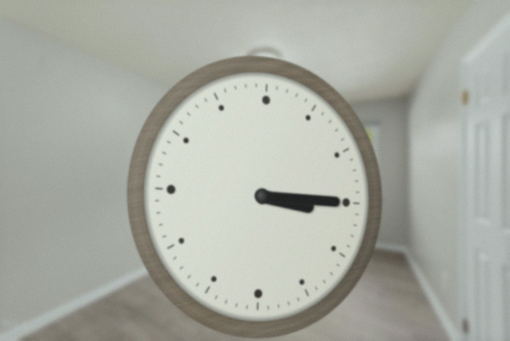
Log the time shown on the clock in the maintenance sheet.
3:15
